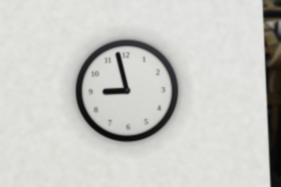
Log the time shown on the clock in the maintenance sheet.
8:58
